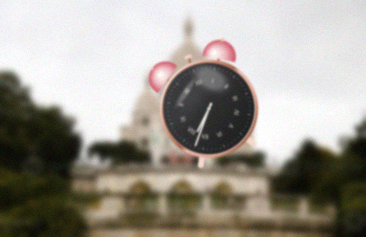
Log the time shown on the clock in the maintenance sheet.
7:37
